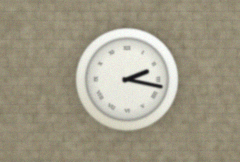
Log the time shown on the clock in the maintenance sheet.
2:17
